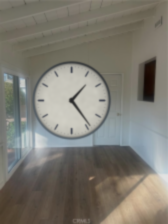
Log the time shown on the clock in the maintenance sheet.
1:24
